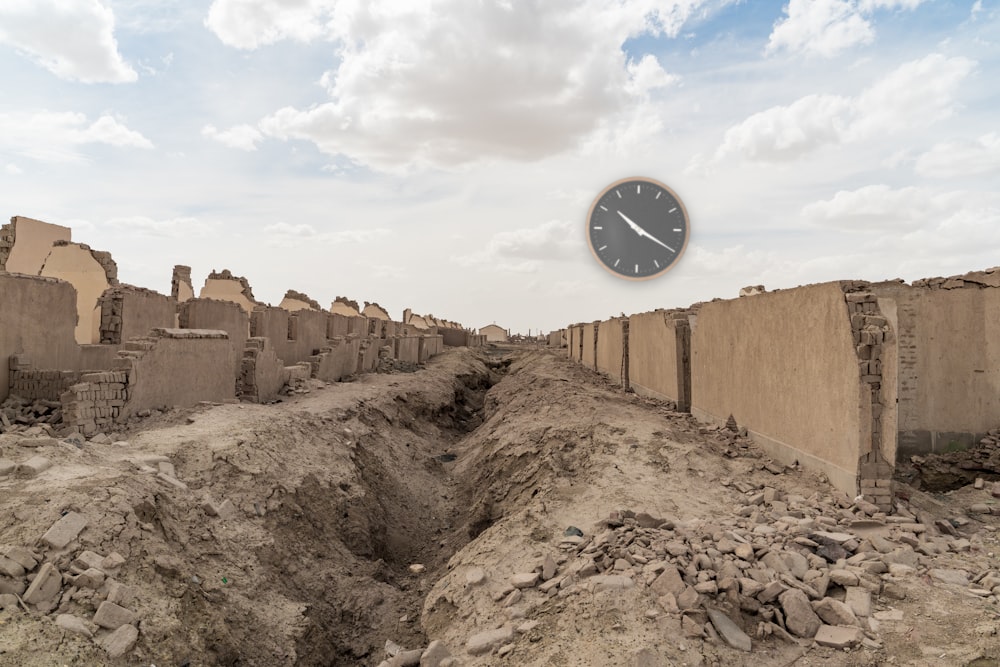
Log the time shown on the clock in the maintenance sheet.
10:20
